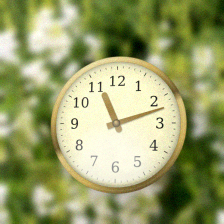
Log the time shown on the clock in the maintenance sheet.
11:12
